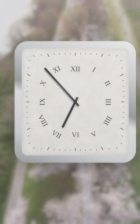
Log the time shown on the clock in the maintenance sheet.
6:53
